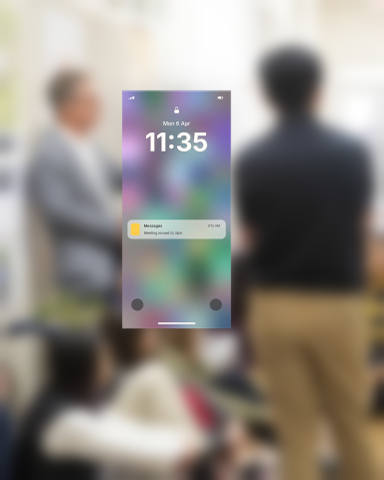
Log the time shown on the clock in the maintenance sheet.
11:35
